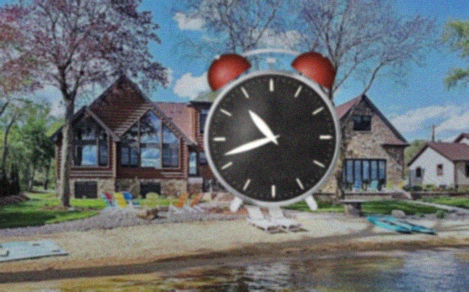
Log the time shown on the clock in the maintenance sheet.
10:42
